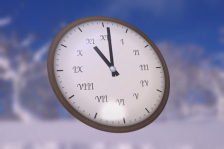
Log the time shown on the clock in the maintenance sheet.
11:01
